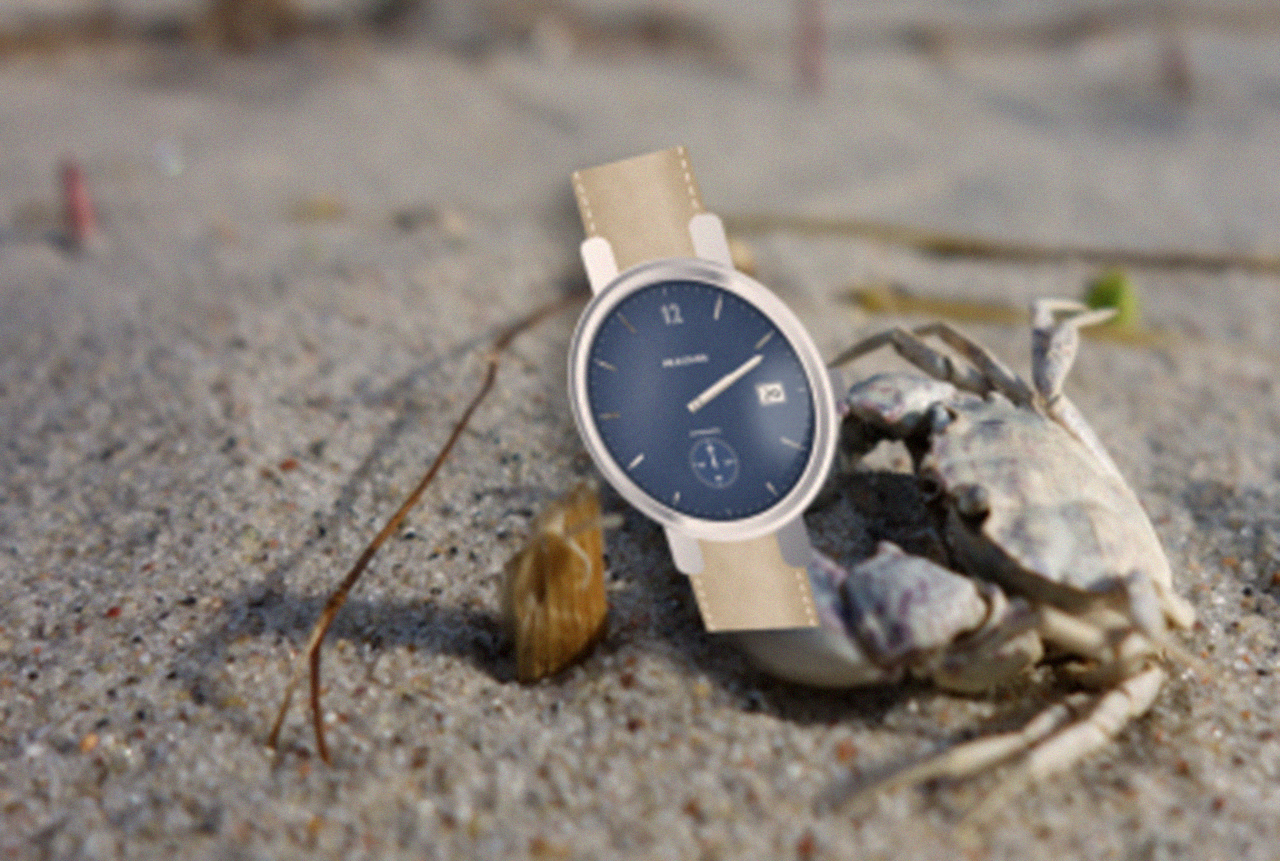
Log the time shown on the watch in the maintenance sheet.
2:11
